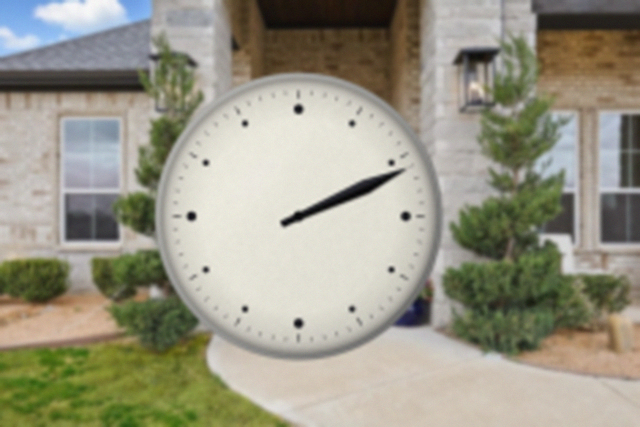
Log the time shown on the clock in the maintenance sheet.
2:11
